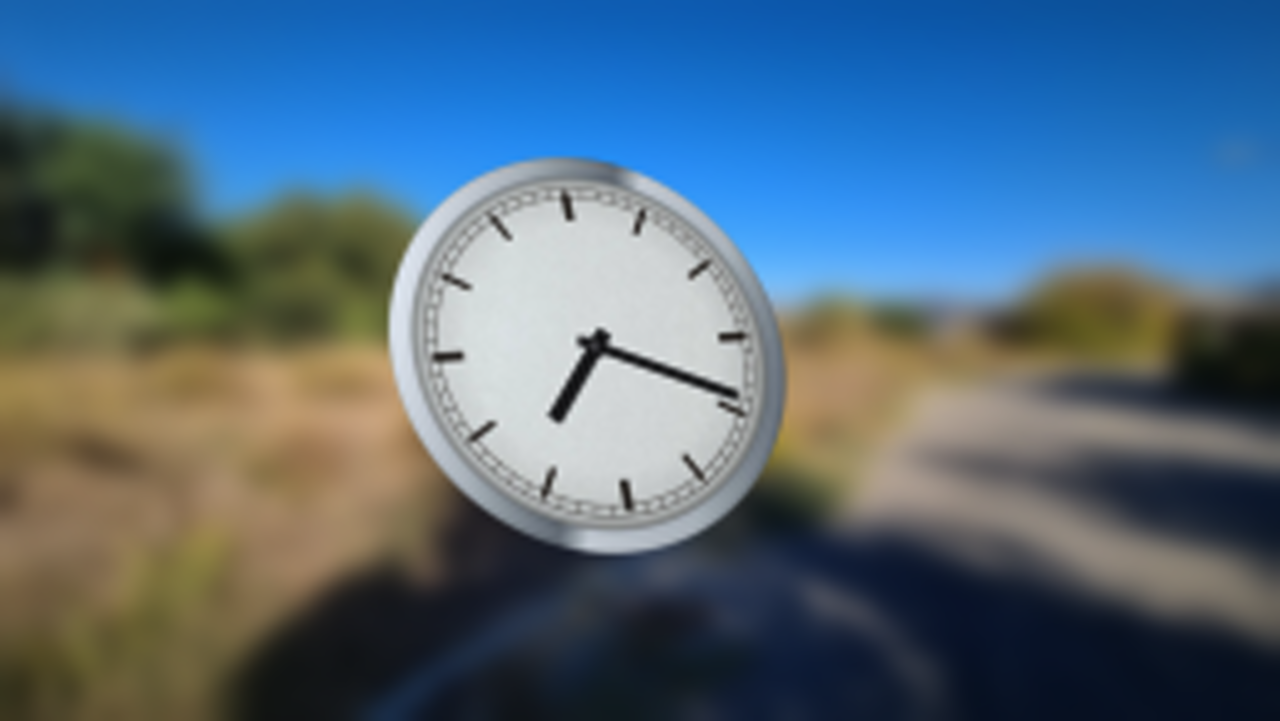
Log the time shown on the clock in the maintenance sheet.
7:19
